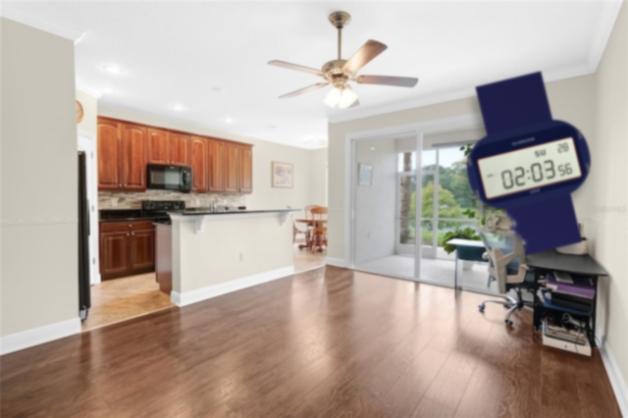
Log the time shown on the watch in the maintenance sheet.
2:03
